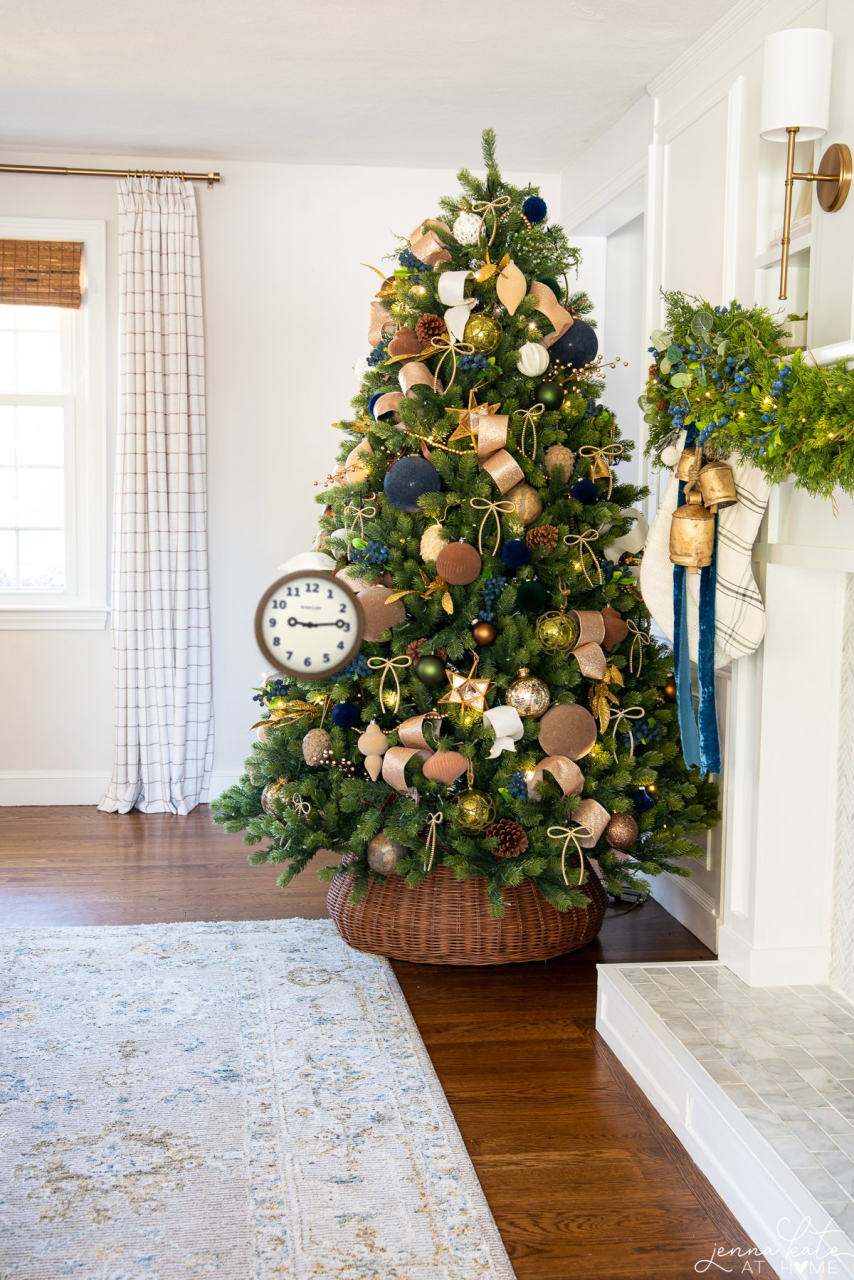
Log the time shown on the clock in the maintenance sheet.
9:14
